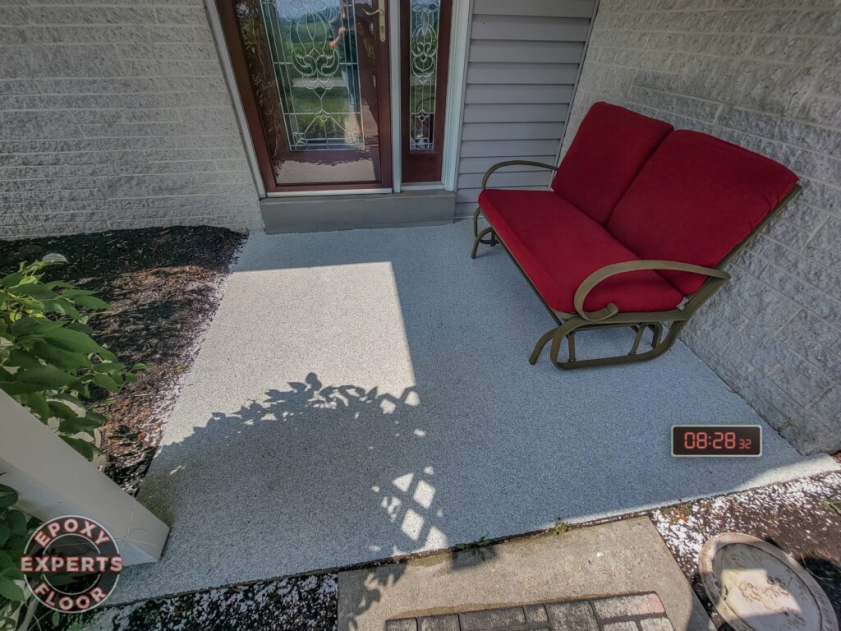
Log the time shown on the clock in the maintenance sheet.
8:28:32
